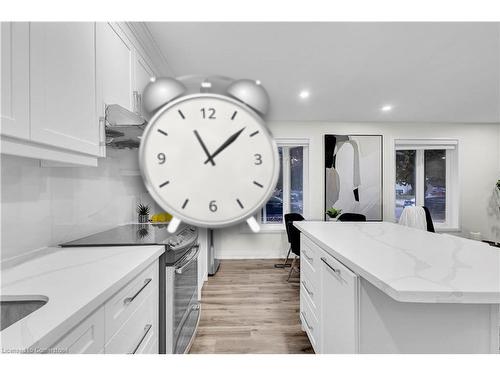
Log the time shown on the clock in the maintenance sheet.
11:08
